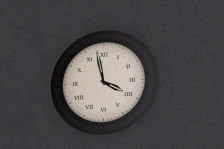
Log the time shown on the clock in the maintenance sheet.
3:58
